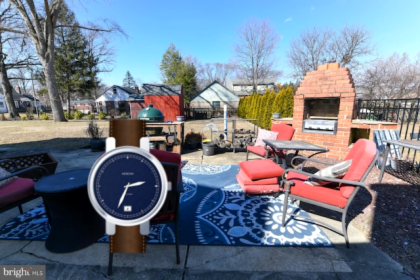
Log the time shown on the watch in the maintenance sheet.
2:34
